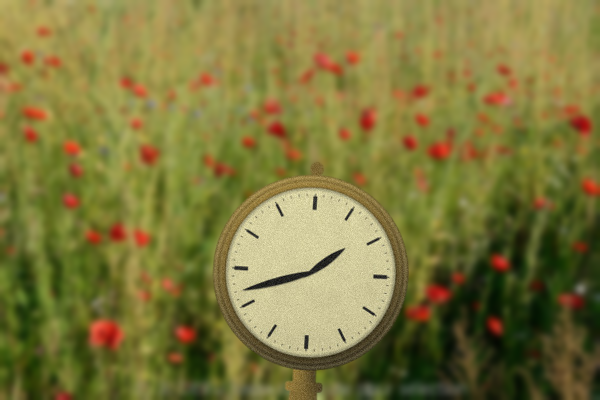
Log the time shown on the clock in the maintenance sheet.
1:42
